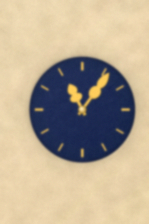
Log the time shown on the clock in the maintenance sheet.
11:06
